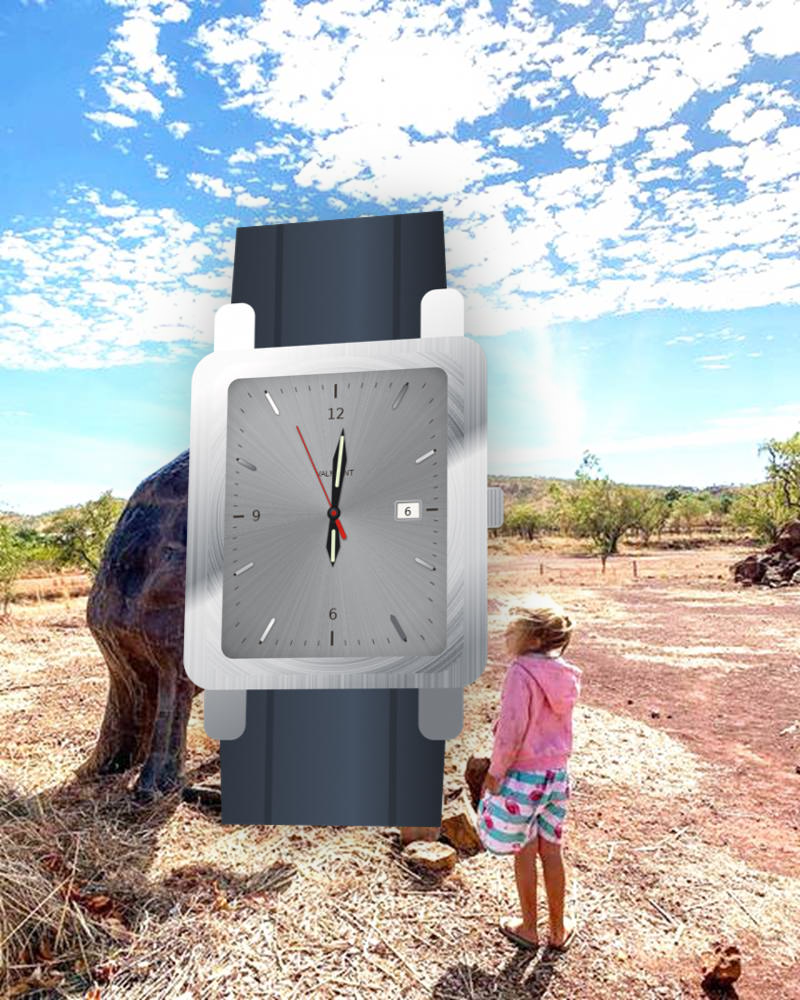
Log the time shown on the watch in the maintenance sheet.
6:00:56
